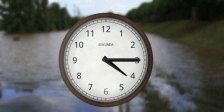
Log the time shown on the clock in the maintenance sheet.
4:15
